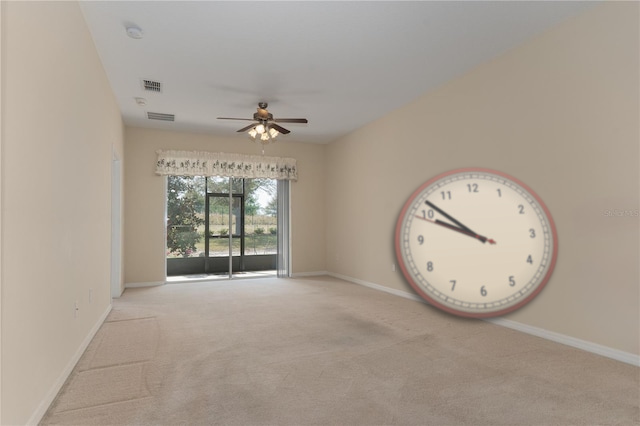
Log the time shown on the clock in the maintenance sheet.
9:51:49
